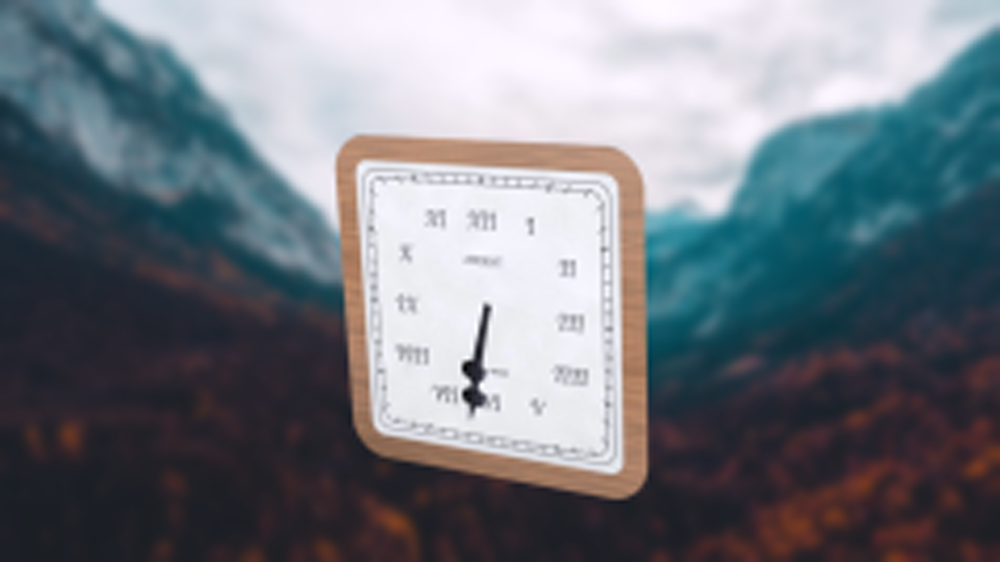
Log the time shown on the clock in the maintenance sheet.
6:32
